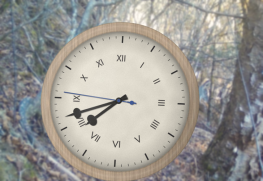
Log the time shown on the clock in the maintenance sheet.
7:41:46
